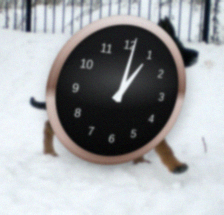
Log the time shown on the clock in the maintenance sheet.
1:01
